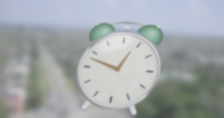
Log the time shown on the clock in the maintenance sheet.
12:48
